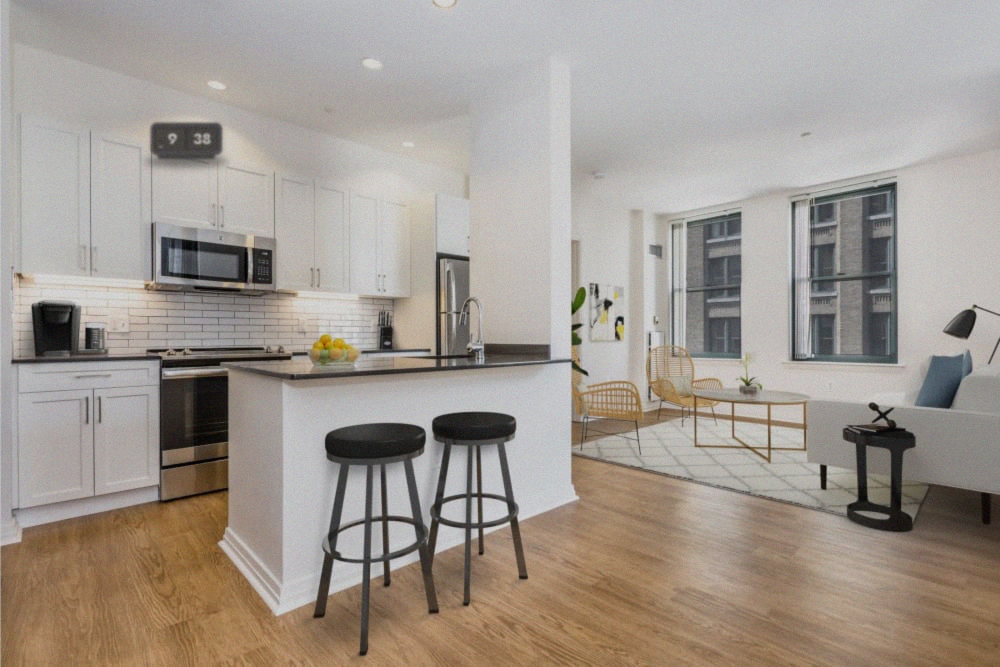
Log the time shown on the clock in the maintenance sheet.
9:38
